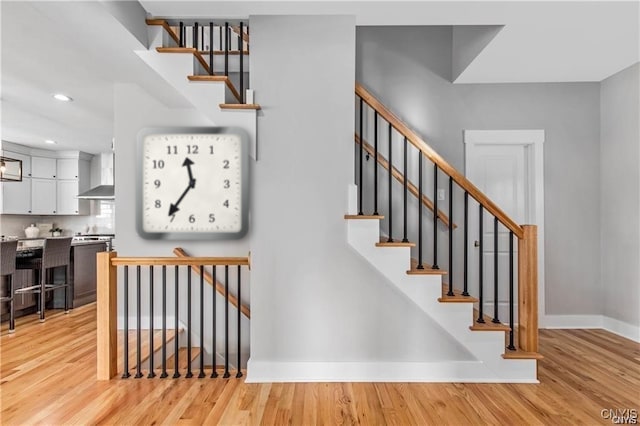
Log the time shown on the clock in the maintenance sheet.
11:36
